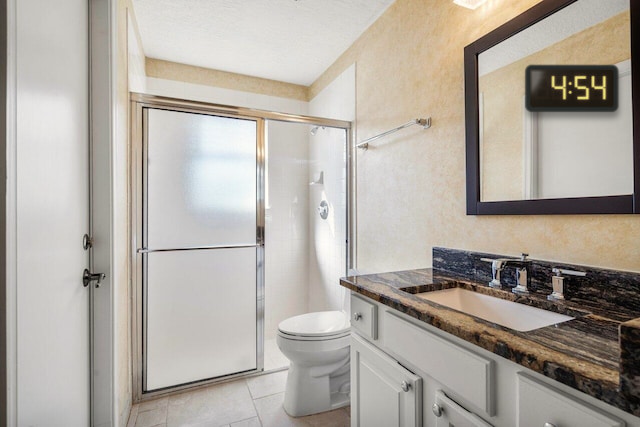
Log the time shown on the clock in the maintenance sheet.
4:54
